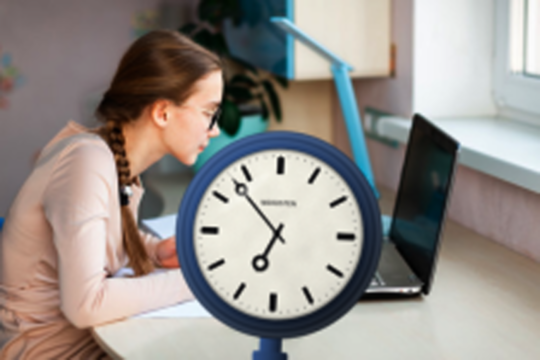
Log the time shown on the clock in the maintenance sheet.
6:53
